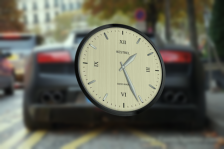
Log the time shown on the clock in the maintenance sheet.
1:26
